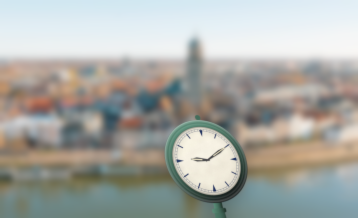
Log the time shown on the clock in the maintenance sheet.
9:10
